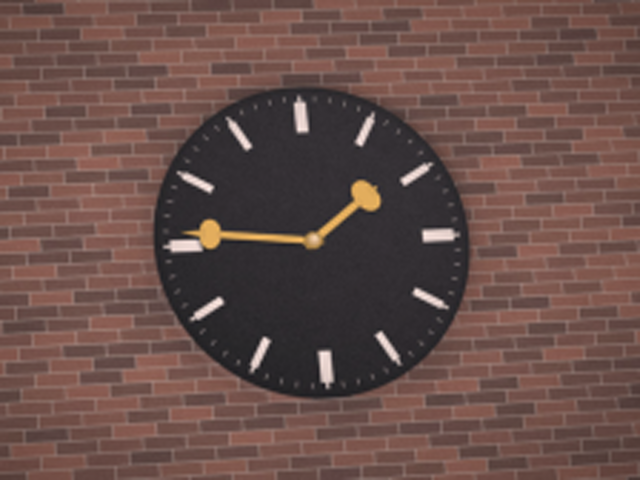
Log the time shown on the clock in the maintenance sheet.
1:46
